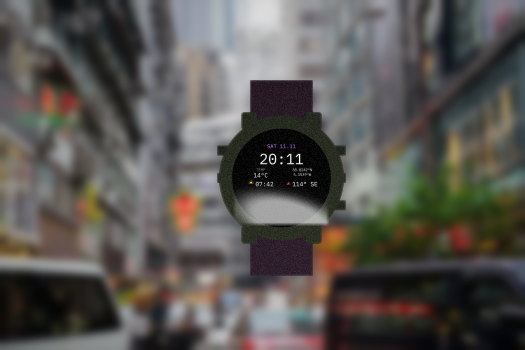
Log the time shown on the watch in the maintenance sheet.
20:11
